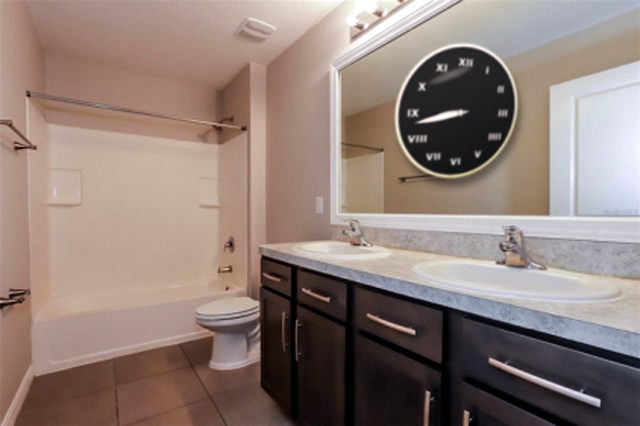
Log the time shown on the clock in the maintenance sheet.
8:43
